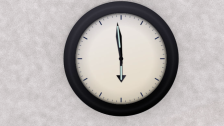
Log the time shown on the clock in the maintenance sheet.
5:59
